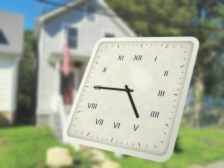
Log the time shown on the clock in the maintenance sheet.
4:45
